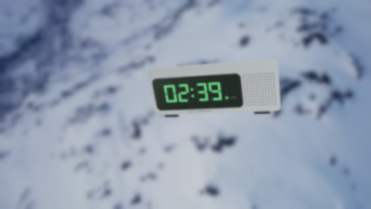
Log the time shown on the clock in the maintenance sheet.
2:39
